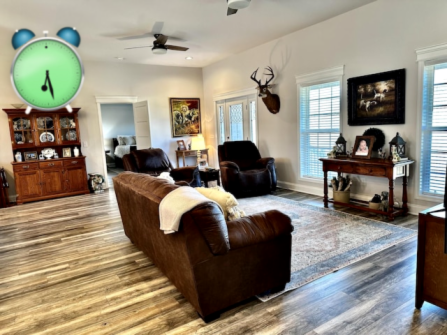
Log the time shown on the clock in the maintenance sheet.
6:28
